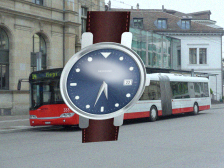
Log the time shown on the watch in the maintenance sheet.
5:33
